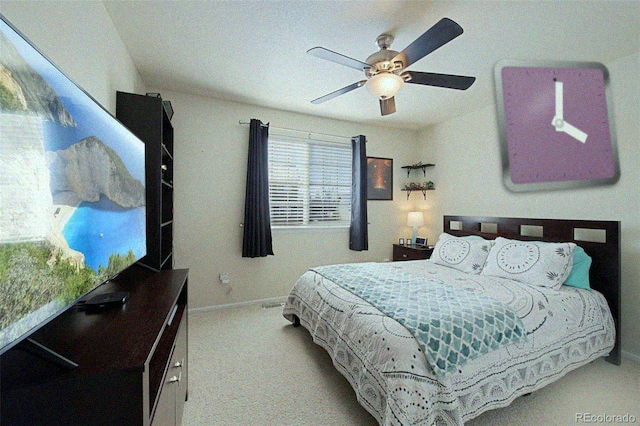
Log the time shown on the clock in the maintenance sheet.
4:01
